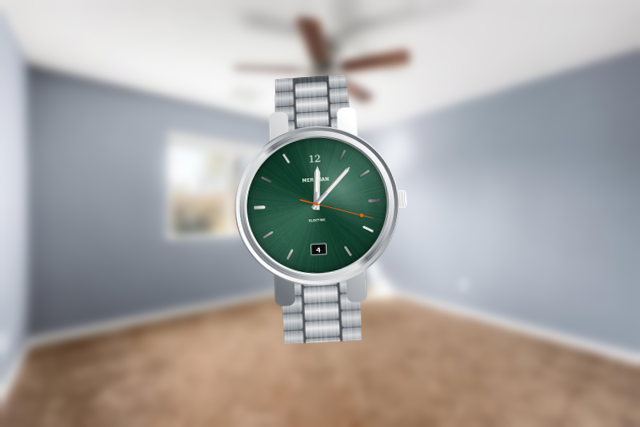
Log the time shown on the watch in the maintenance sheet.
12:07:18
